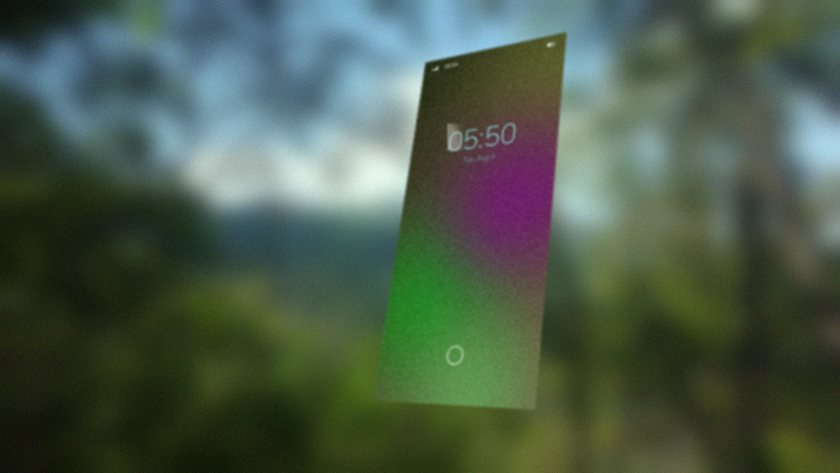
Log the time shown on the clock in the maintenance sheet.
5:50
